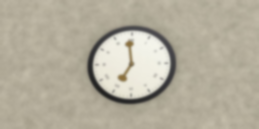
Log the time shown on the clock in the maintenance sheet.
6:59
